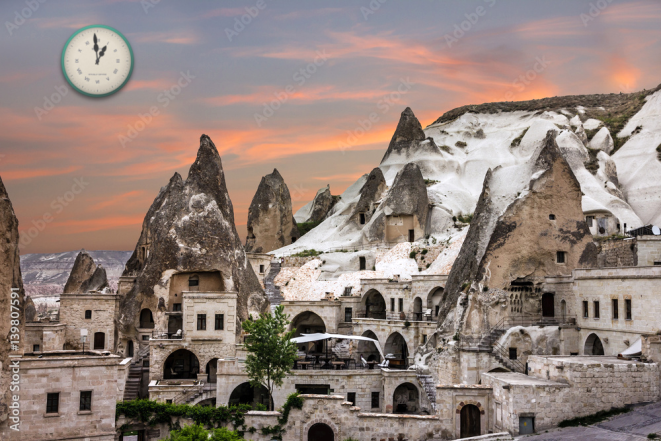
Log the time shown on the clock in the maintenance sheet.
12:59
